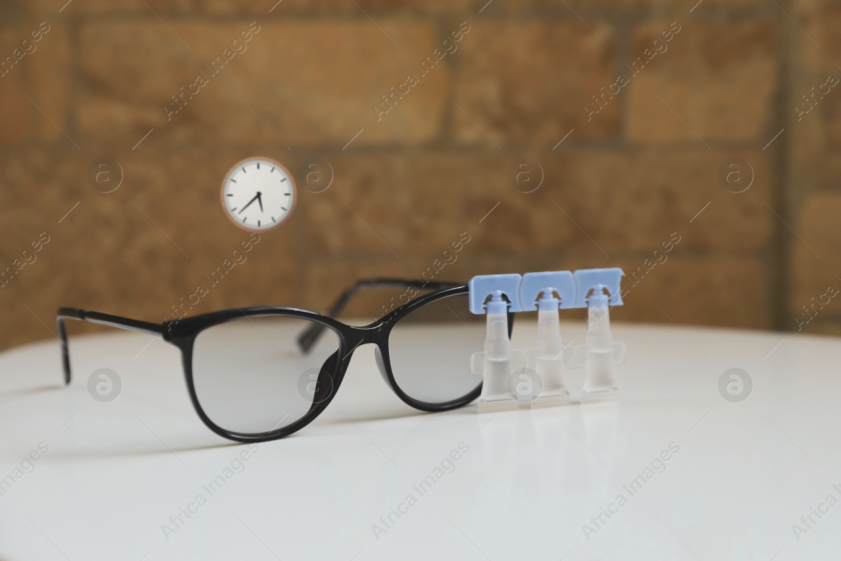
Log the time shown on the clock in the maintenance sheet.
5:38
